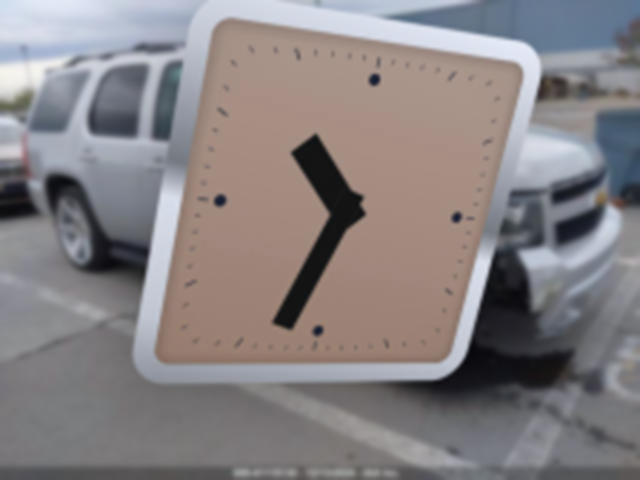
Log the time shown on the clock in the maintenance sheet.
10:33
